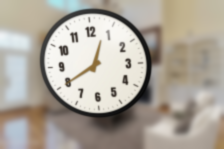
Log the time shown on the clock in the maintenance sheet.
12:40
